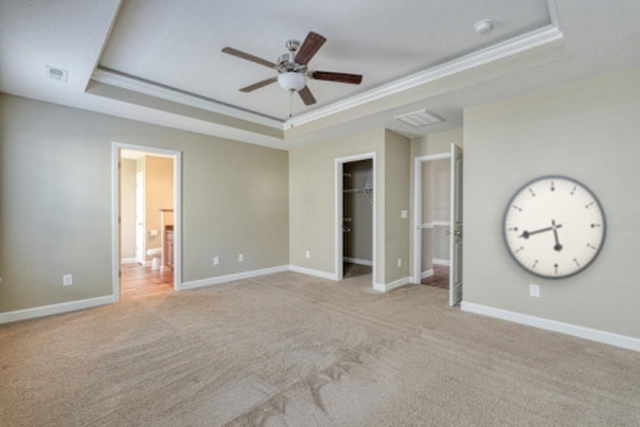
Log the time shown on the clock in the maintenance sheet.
5:43
